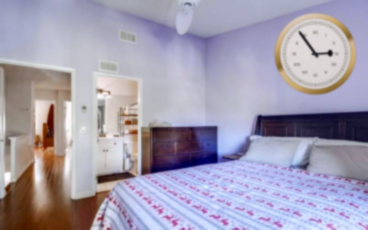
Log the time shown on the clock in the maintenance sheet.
2:54
